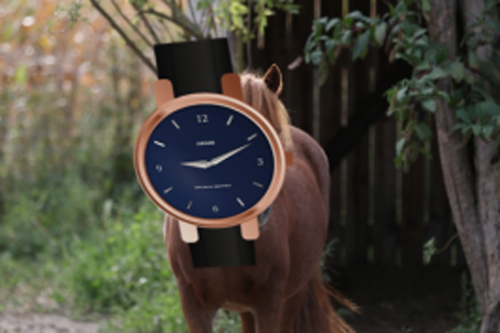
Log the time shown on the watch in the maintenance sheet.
9:11
